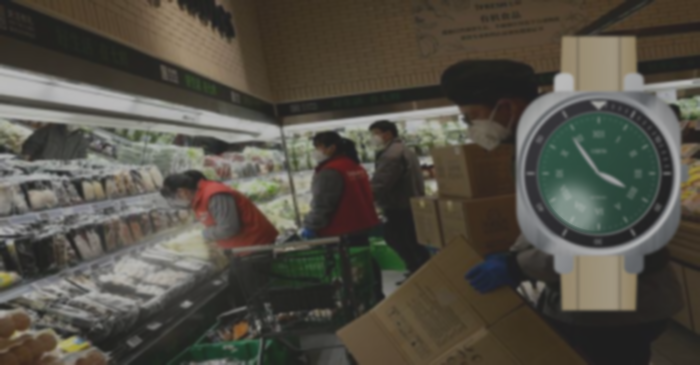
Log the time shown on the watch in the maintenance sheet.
3:54
